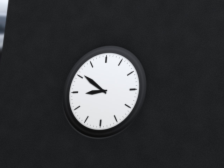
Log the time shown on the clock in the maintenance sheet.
8:51
